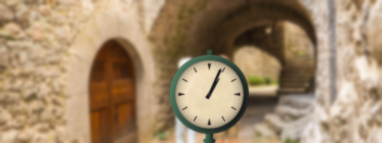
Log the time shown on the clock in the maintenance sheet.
1:04
